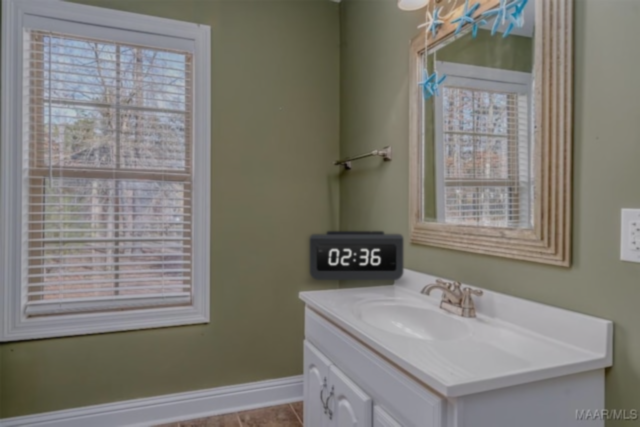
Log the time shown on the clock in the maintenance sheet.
2:36
